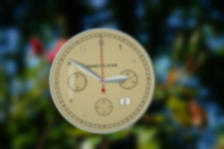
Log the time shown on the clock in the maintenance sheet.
2:51
